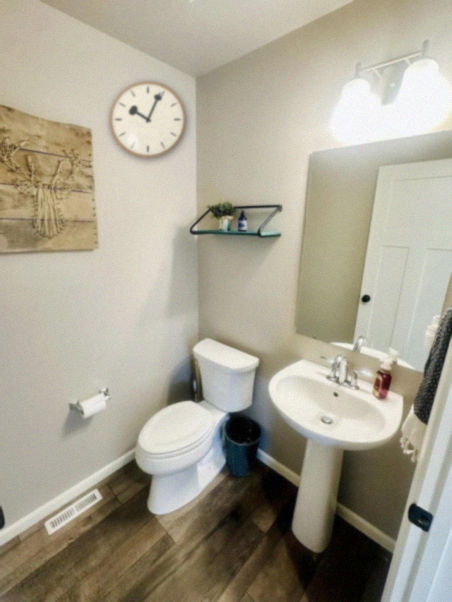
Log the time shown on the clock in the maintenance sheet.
10:04
